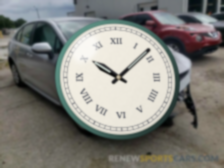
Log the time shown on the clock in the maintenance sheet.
10:08
